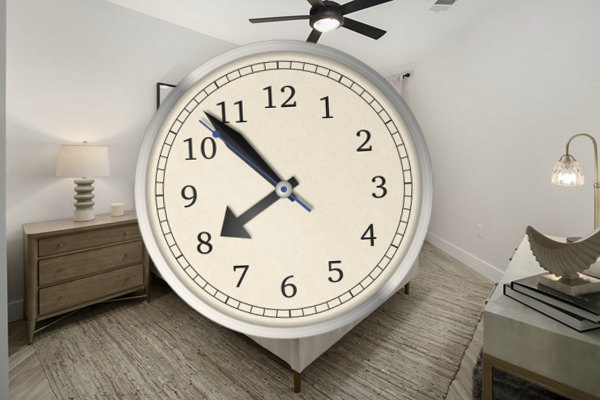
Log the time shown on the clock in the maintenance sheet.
7:52:52
